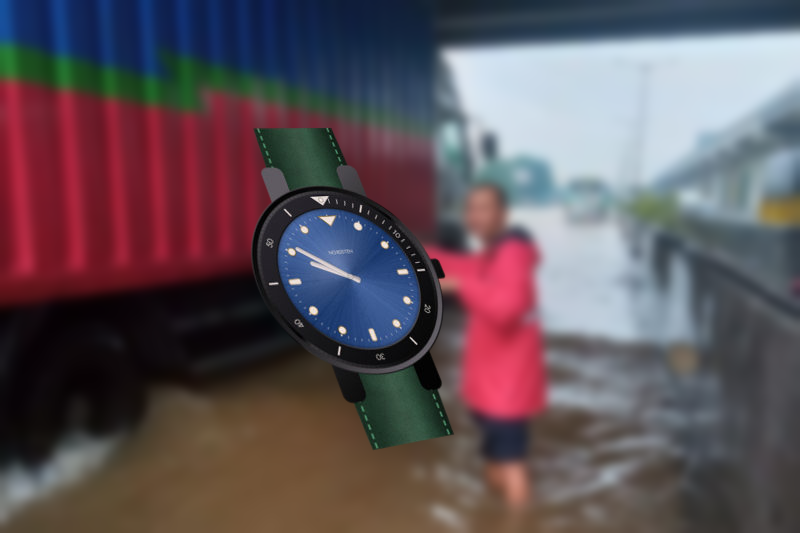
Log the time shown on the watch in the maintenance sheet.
9:51
